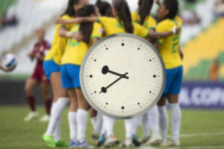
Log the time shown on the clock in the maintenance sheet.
9:39
